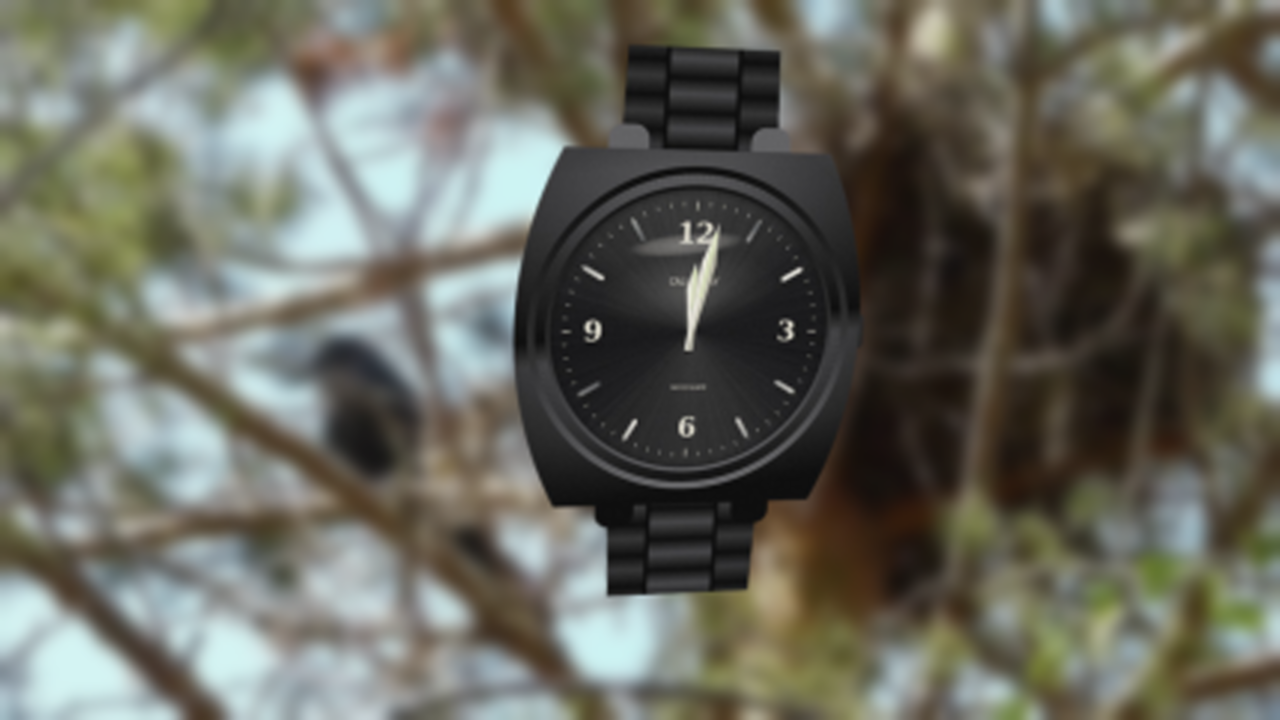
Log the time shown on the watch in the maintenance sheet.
12:02
